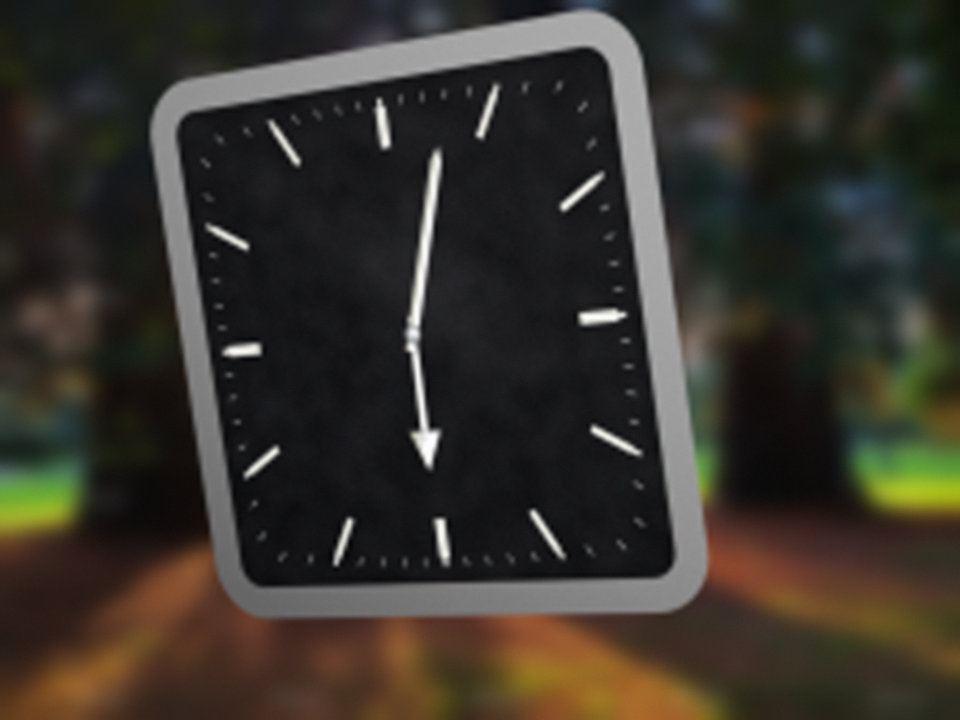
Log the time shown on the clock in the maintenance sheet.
6:03
